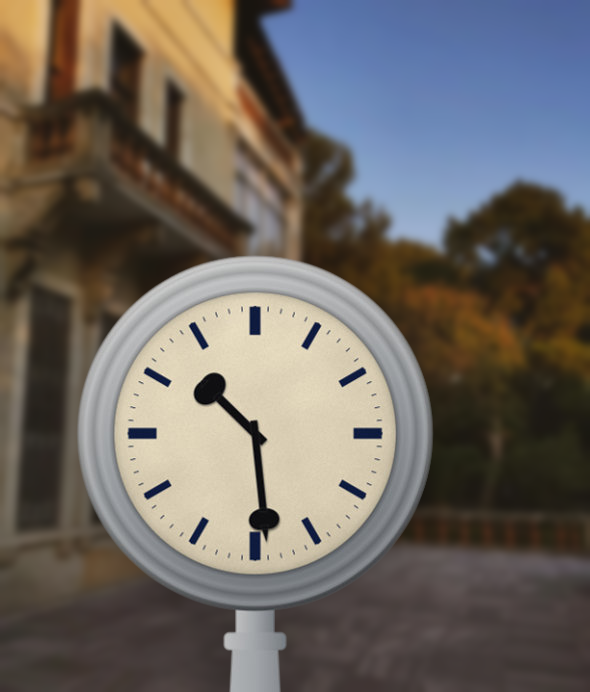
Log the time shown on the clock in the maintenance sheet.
10:29
